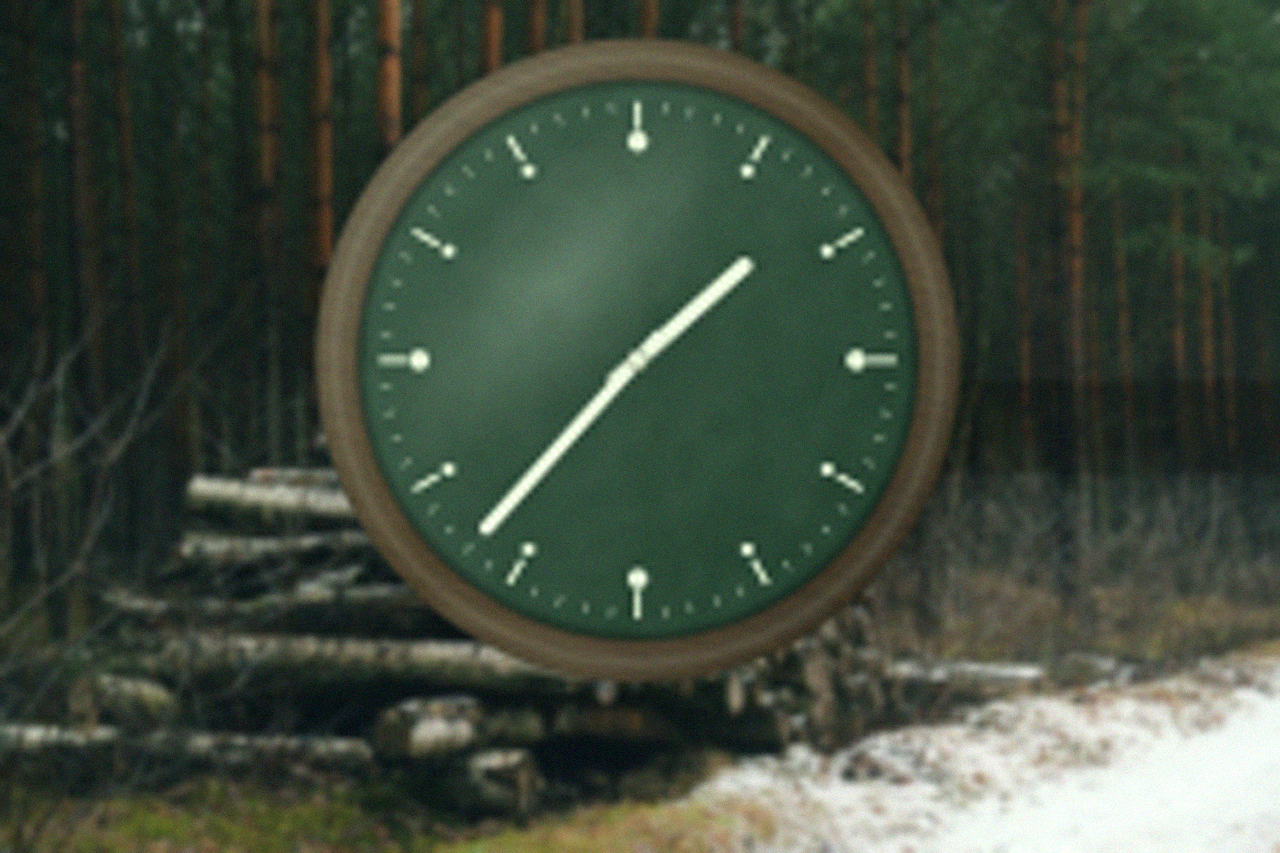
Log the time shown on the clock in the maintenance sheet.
1:37
